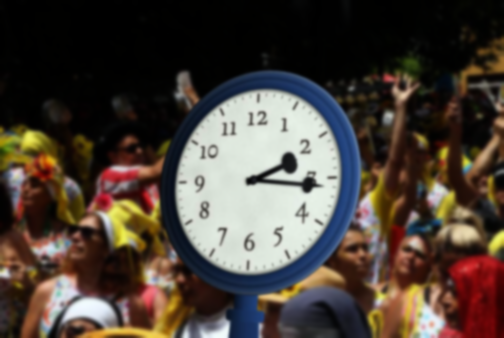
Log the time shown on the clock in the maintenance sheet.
2:16
